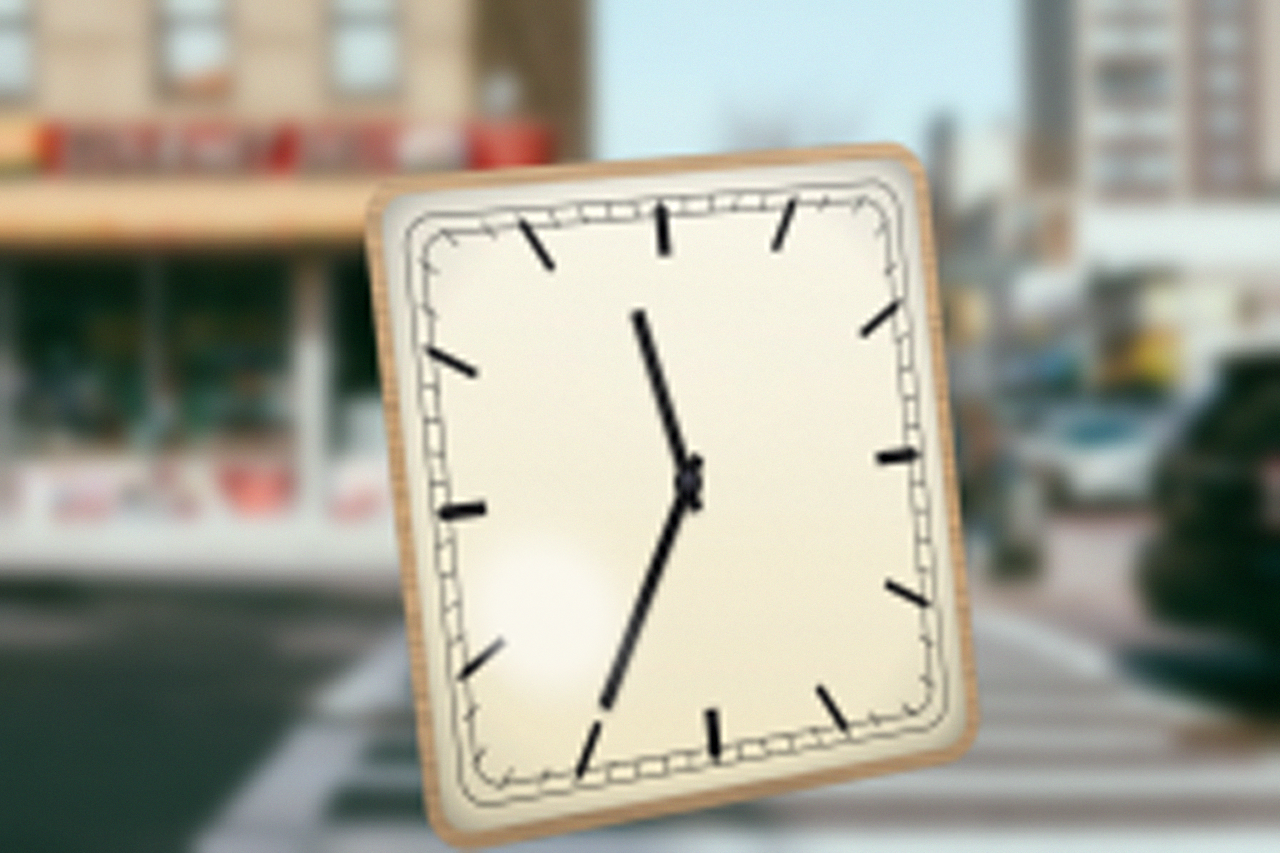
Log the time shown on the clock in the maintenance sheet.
11:35
